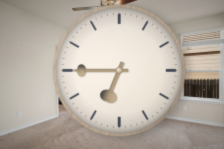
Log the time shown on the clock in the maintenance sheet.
6:45
